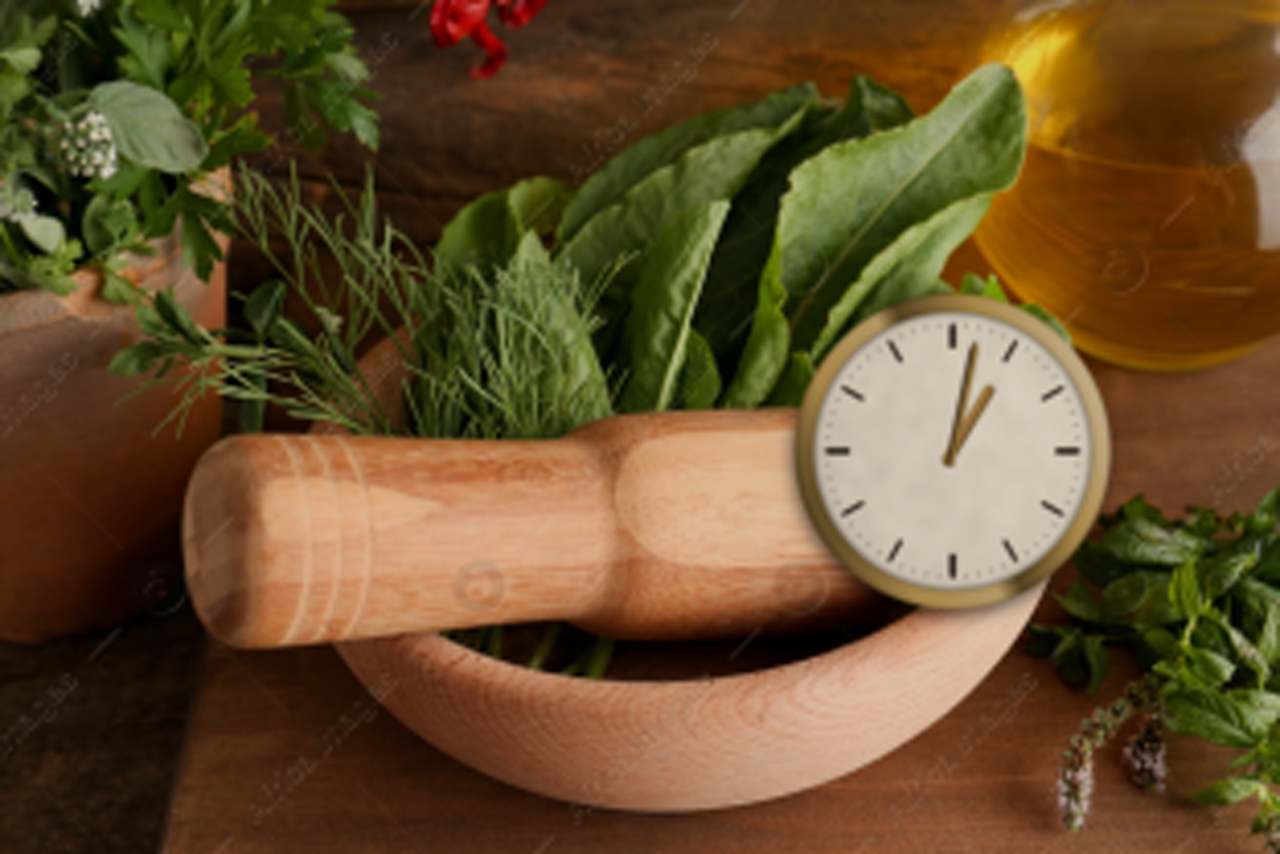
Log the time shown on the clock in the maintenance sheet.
1:02
